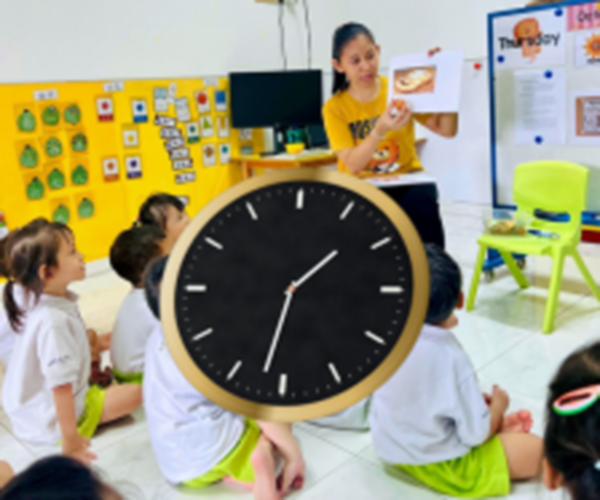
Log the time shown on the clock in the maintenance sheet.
1:32
